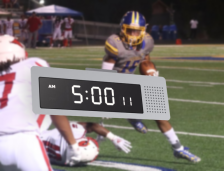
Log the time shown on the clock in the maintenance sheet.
5:00:11
